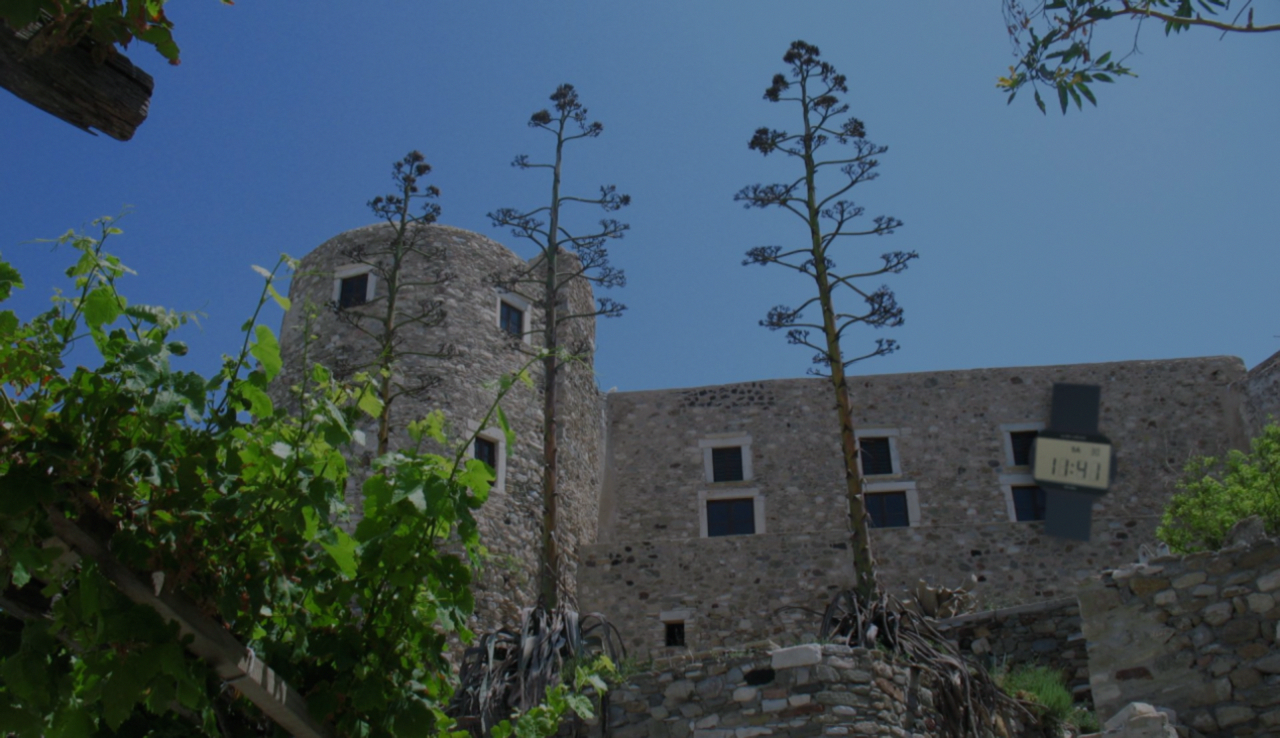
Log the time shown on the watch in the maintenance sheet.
11:41
